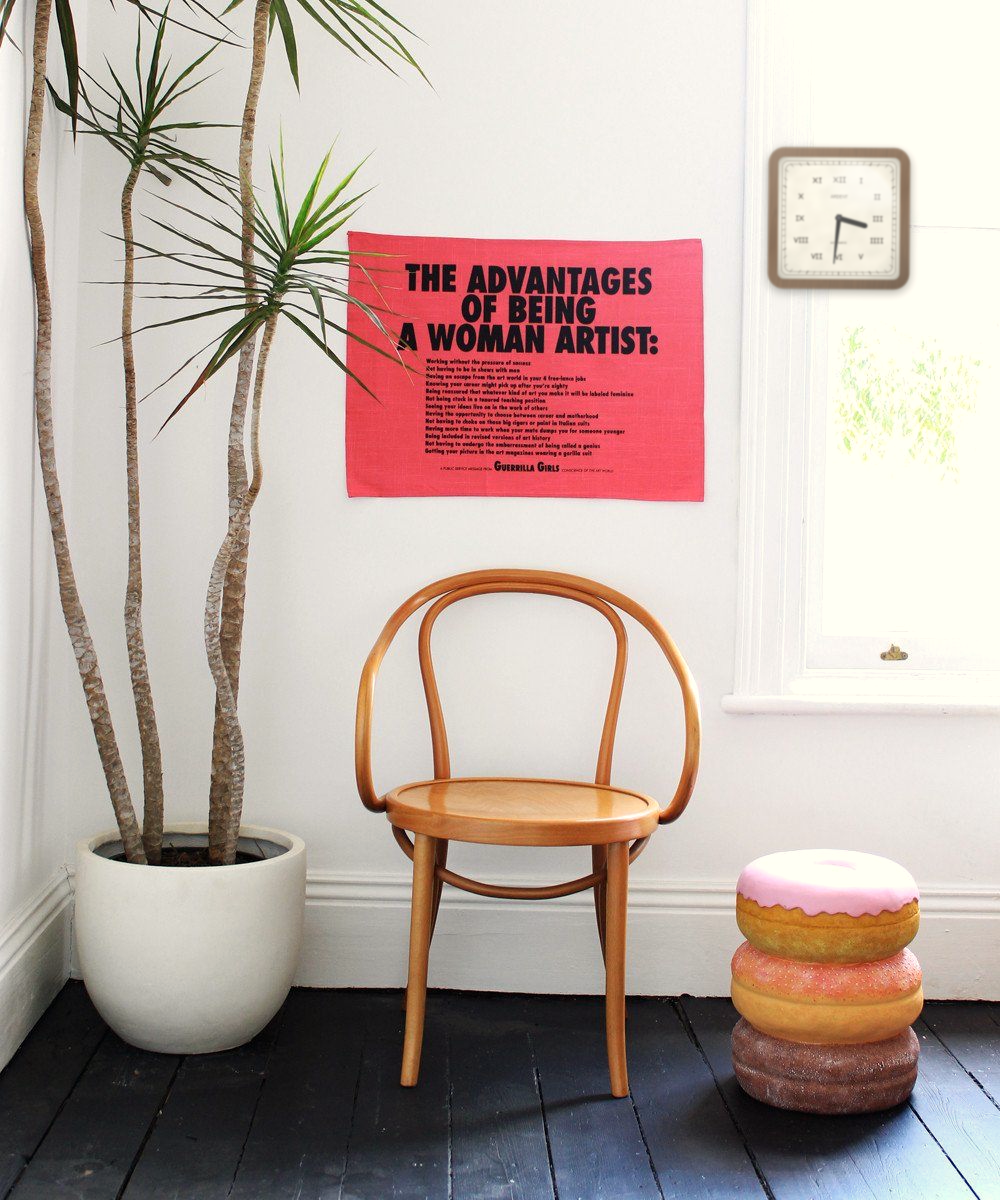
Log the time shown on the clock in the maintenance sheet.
3:31
